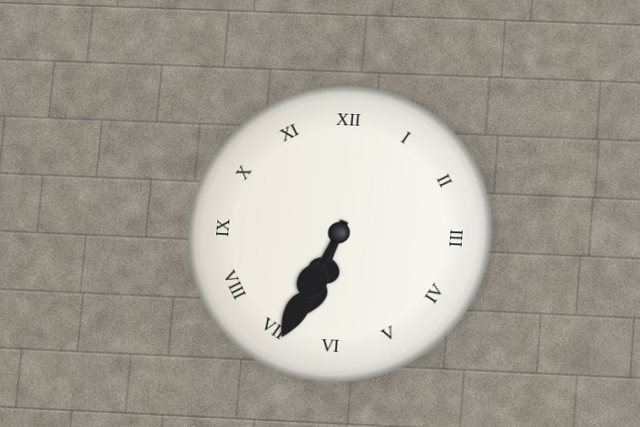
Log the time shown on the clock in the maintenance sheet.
6:34
